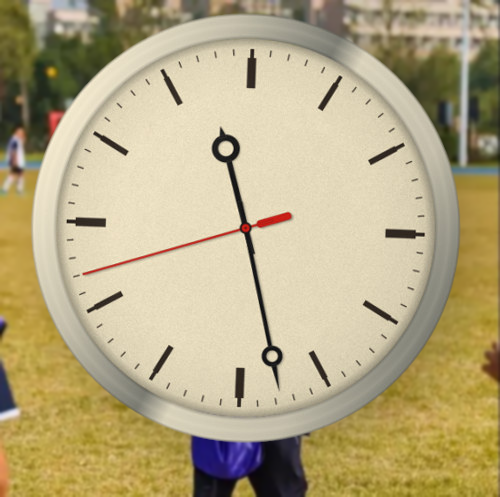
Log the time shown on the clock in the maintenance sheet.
11:27:42
